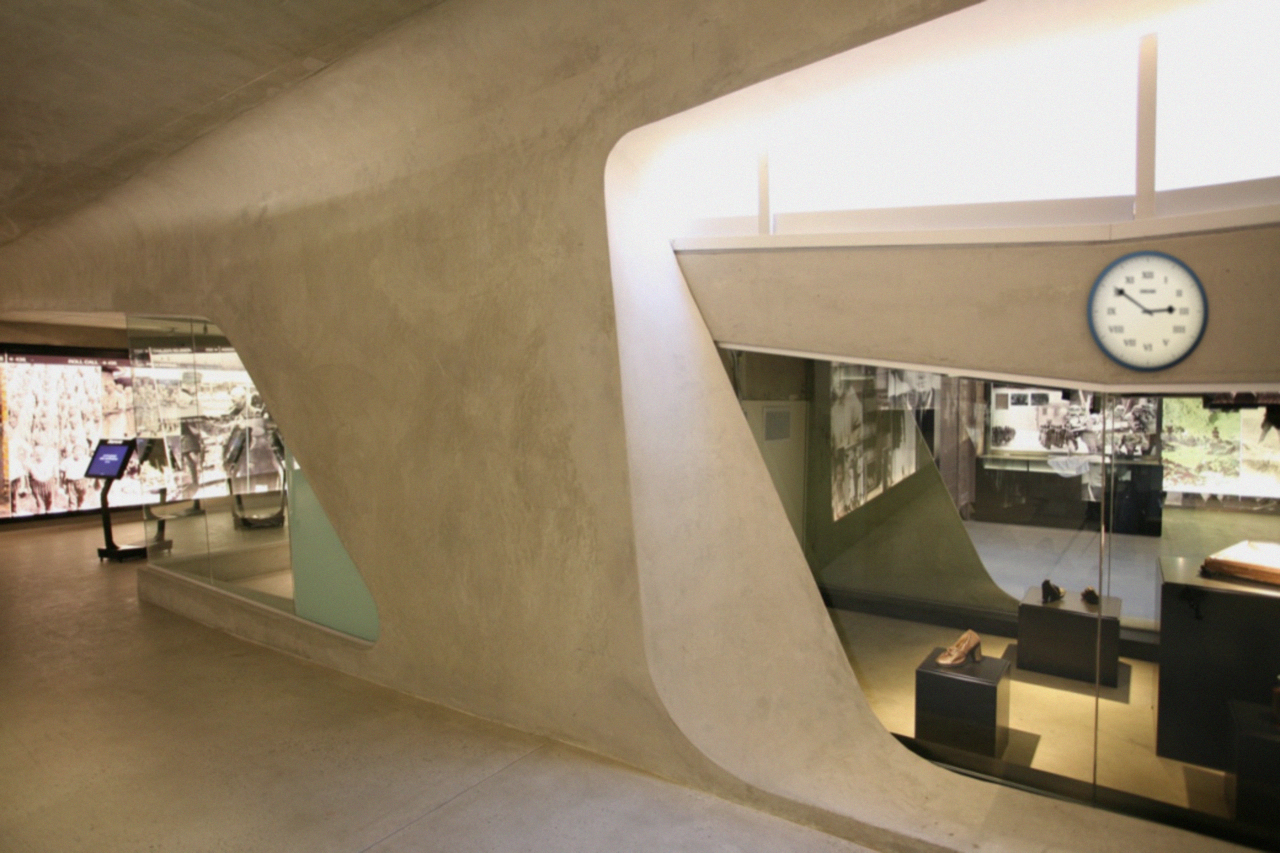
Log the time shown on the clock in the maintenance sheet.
2:51
